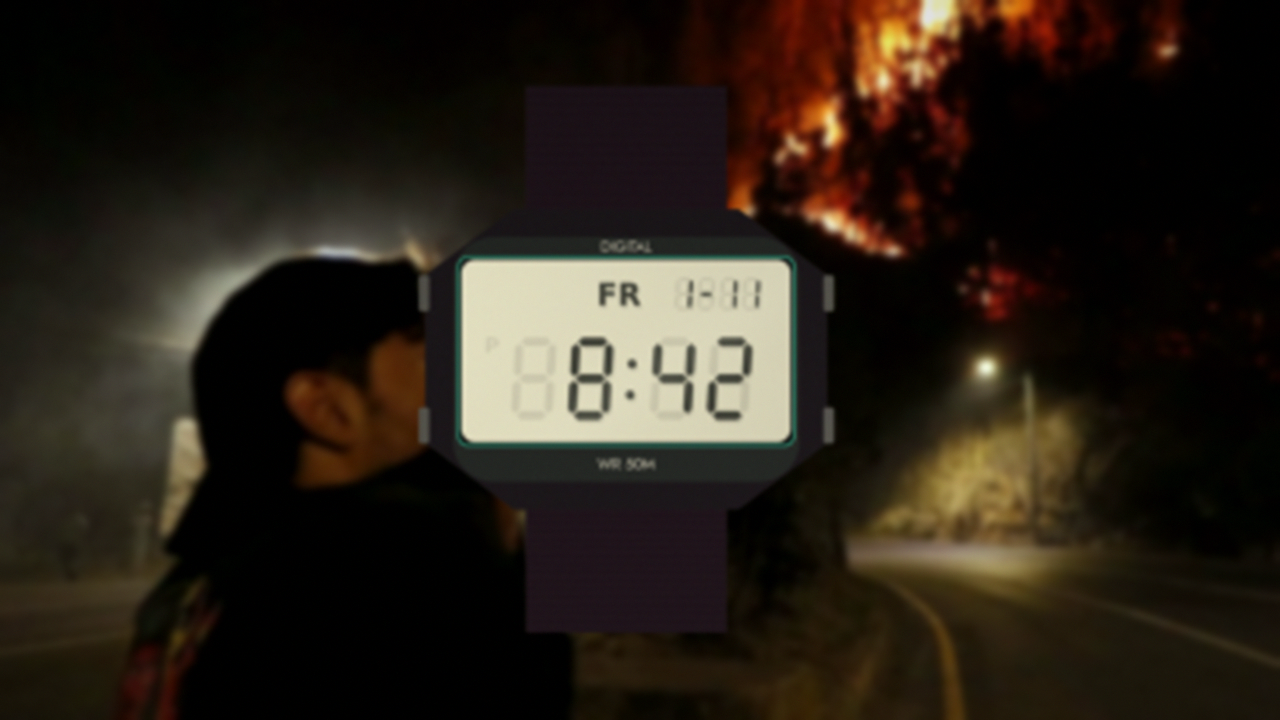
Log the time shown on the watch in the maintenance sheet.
8:42
